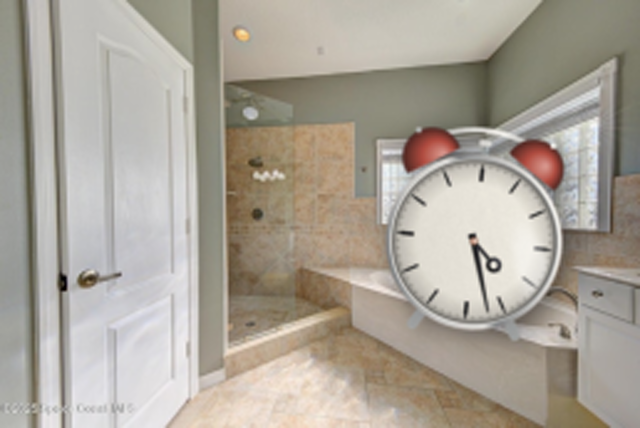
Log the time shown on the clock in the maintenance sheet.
4:27
